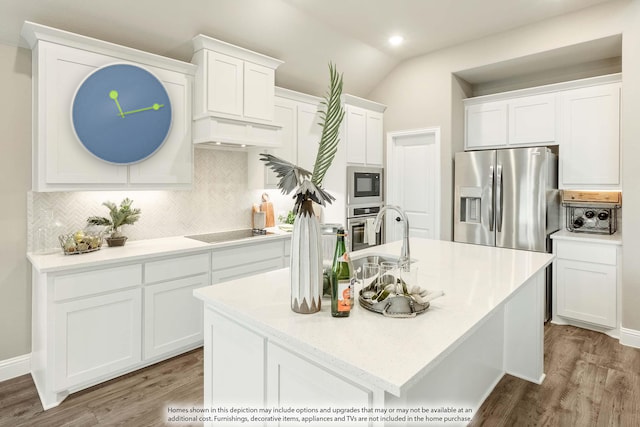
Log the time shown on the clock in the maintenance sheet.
11:13
